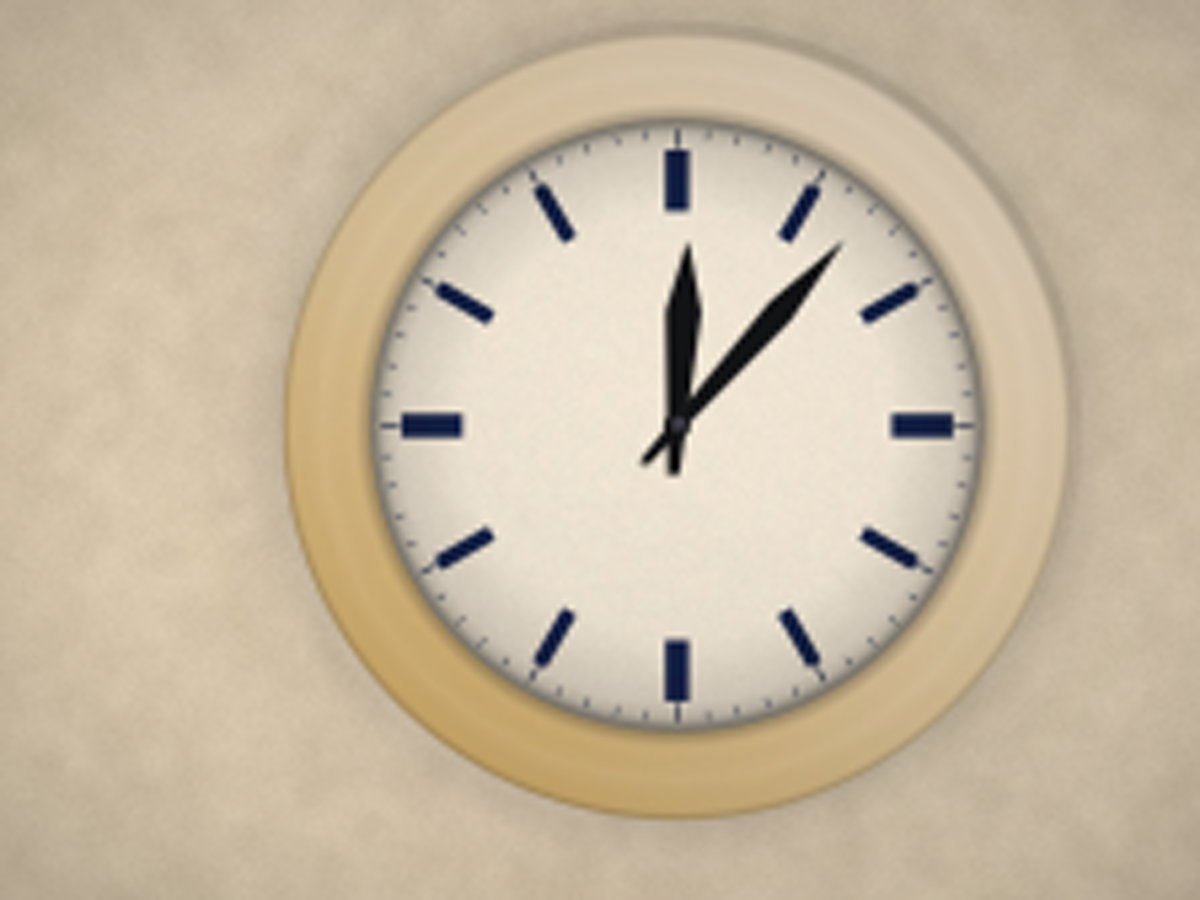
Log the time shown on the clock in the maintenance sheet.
12:07
